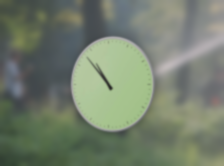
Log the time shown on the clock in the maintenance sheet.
10:53
